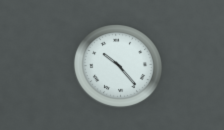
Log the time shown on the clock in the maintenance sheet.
10:24
